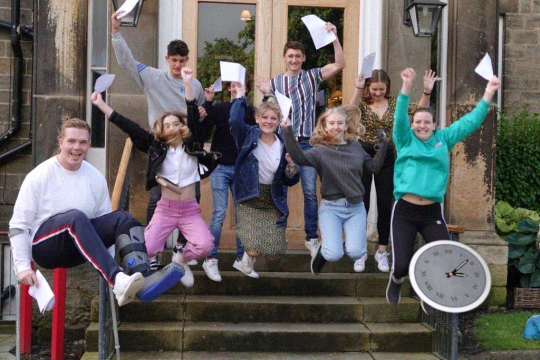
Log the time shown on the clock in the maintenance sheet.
3:08
